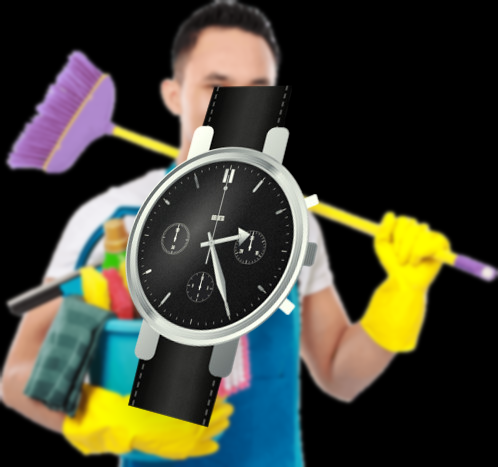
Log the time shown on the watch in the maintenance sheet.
2:25
